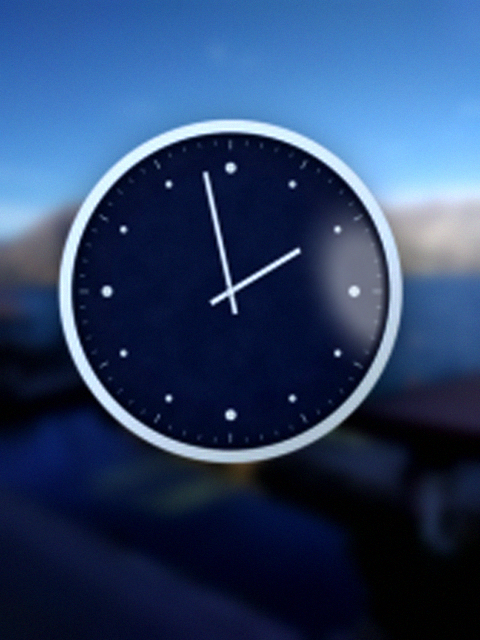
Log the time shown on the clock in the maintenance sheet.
1:58
